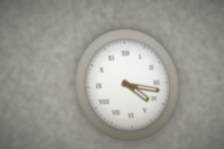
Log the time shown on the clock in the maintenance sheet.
4:17
